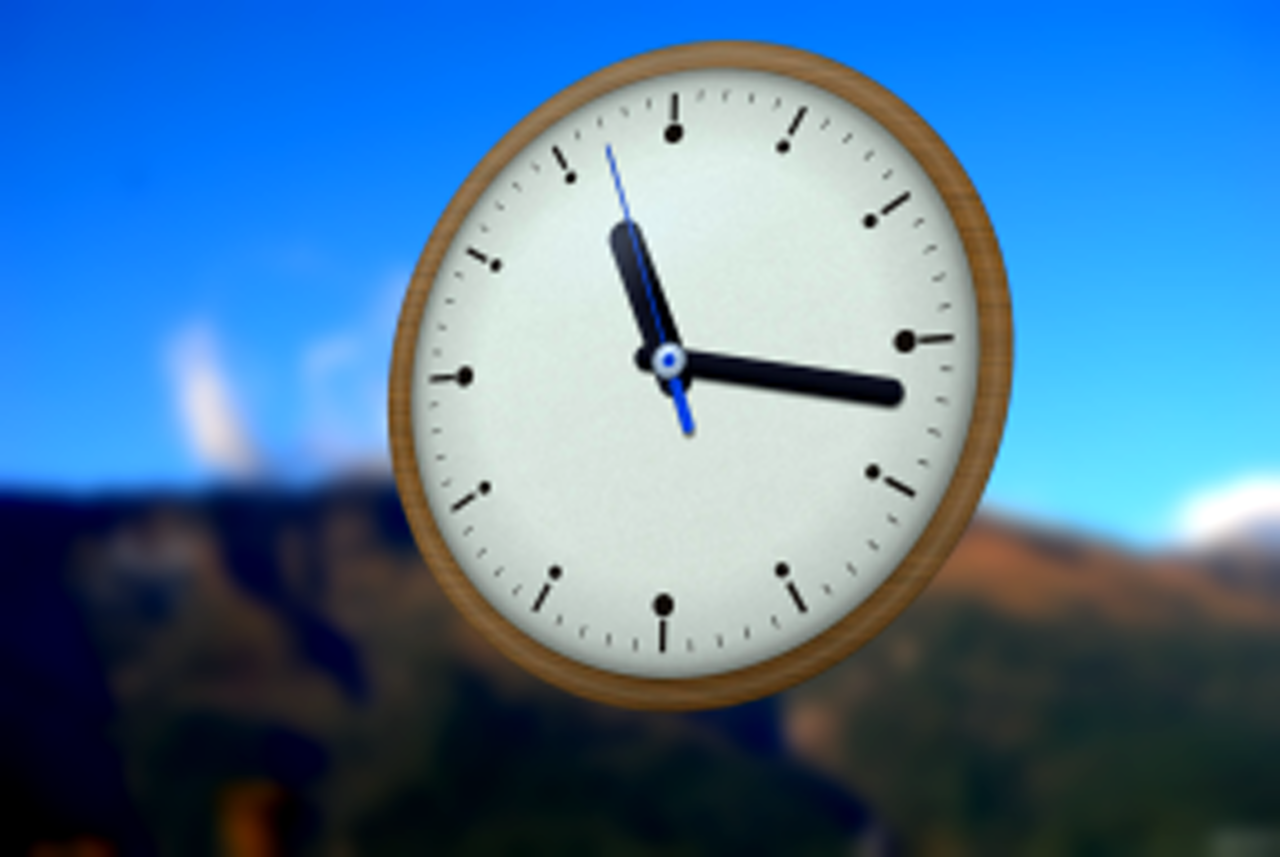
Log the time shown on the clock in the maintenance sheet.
11:16:57
